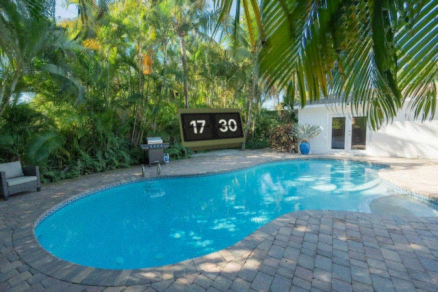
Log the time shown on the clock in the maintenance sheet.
17:30
